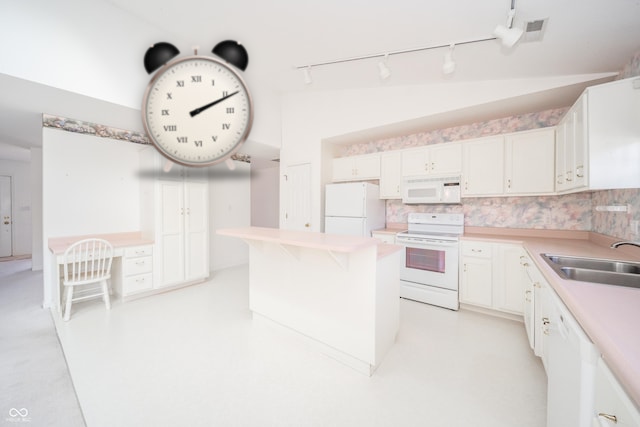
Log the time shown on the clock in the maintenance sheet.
2:11
